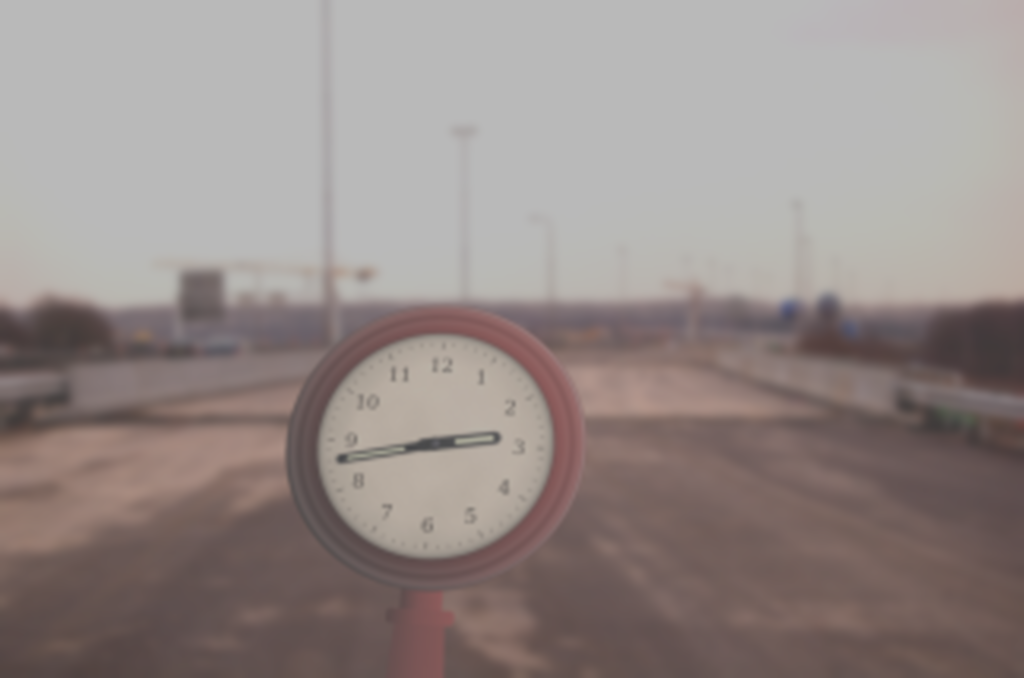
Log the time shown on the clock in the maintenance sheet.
2:43
